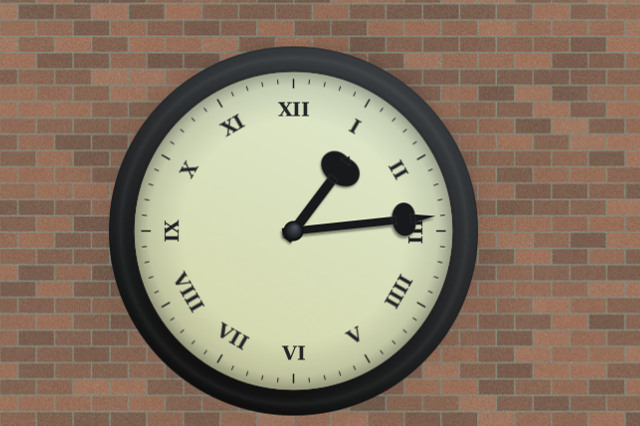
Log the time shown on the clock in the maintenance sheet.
1:14
